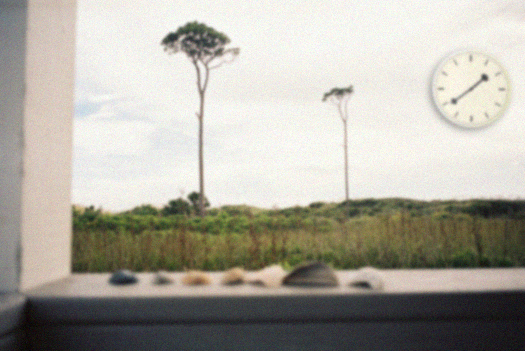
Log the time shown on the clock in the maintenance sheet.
1:39
